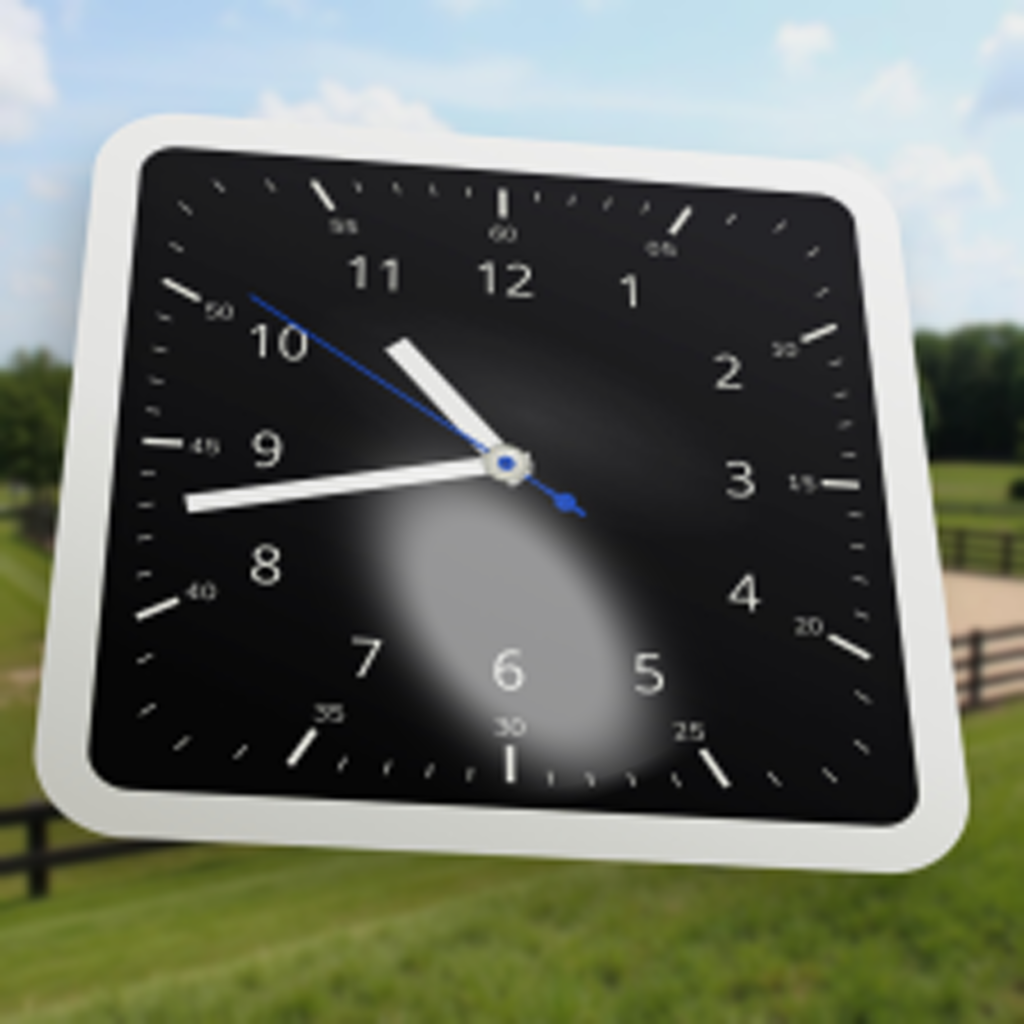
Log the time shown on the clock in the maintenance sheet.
10:42:51
